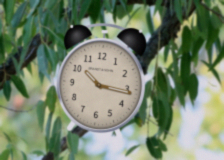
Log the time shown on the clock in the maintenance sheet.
10:16
